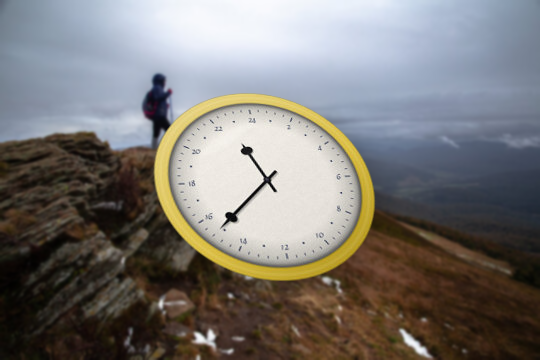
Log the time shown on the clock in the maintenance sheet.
22:38
